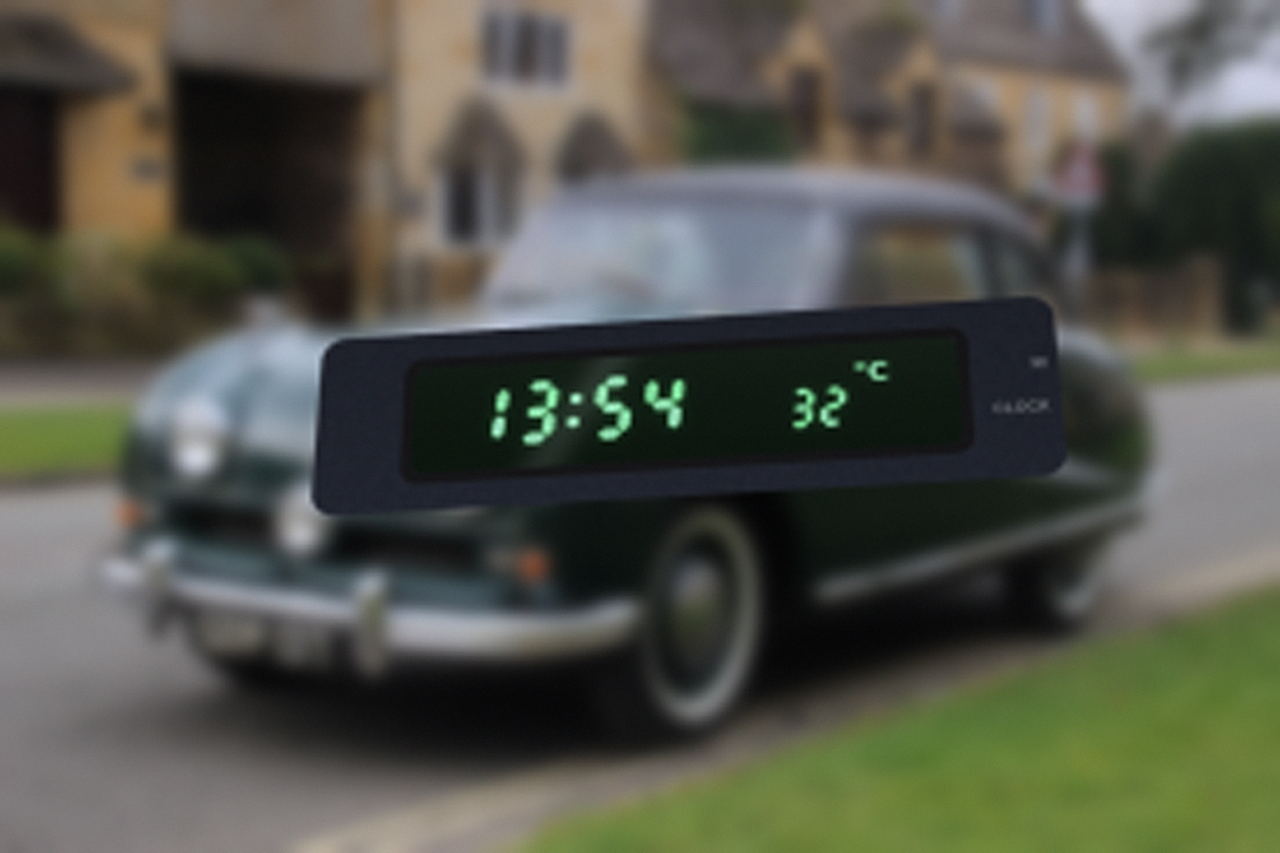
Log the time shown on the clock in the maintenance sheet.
13:54
